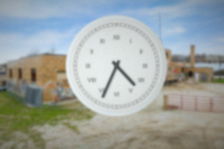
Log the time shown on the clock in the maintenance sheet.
4:34
